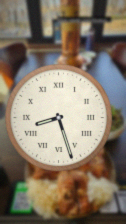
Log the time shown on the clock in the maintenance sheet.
8:27
